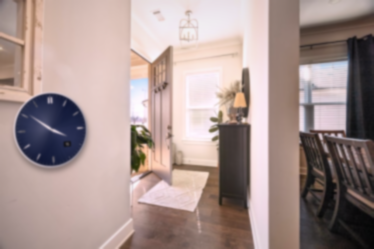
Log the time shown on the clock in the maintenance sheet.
3:51
